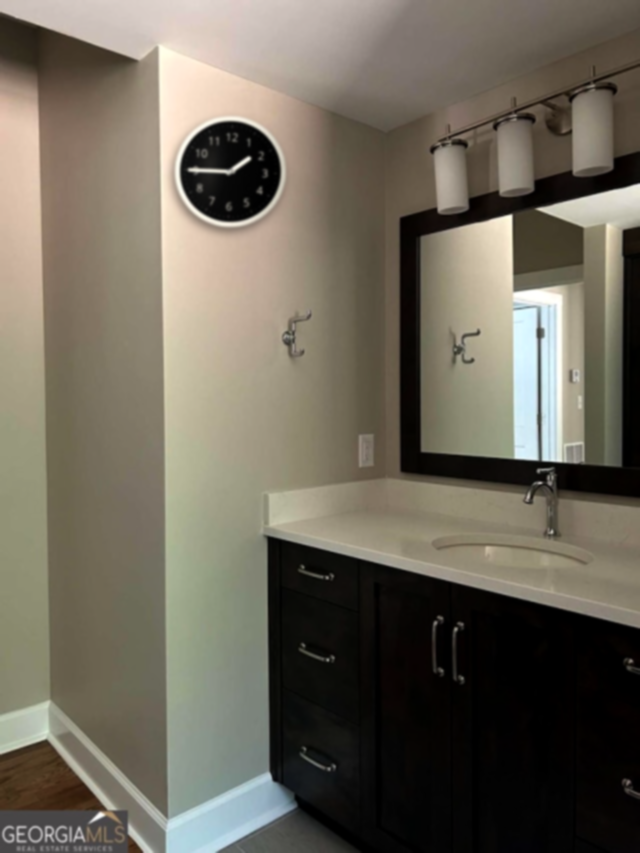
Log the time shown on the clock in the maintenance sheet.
1:45
